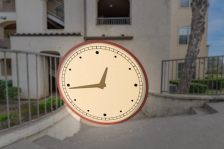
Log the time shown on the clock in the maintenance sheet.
12:44
